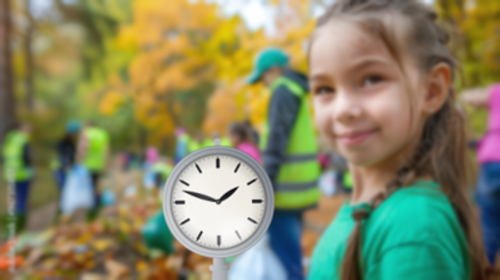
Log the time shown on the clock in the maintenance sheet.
1:48
